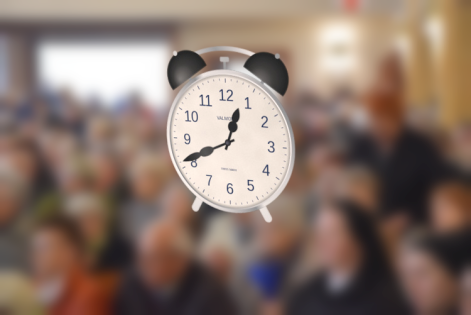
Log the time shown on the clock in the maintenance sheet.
12:41
